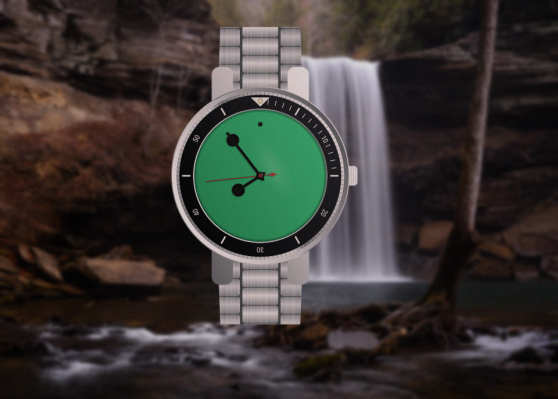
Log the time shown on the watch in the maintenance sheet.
7:53:44
